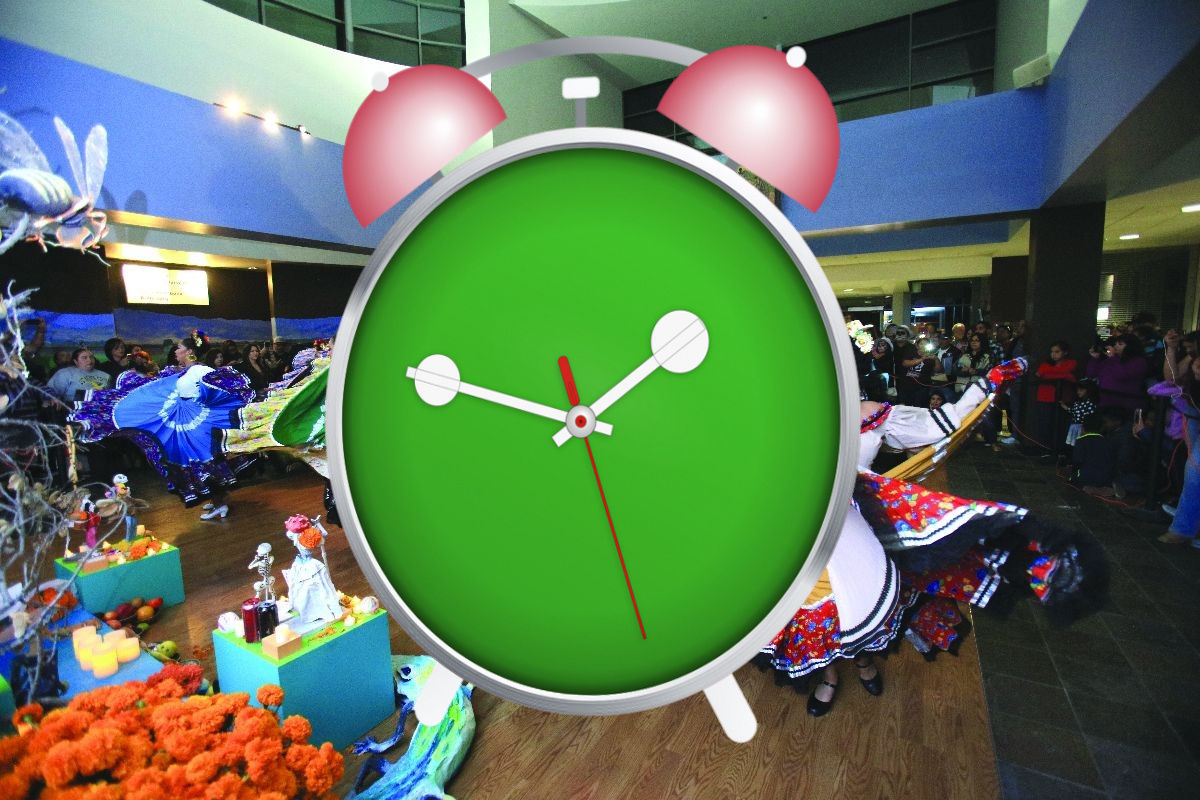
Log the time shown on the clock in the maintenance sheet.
1:47:27
